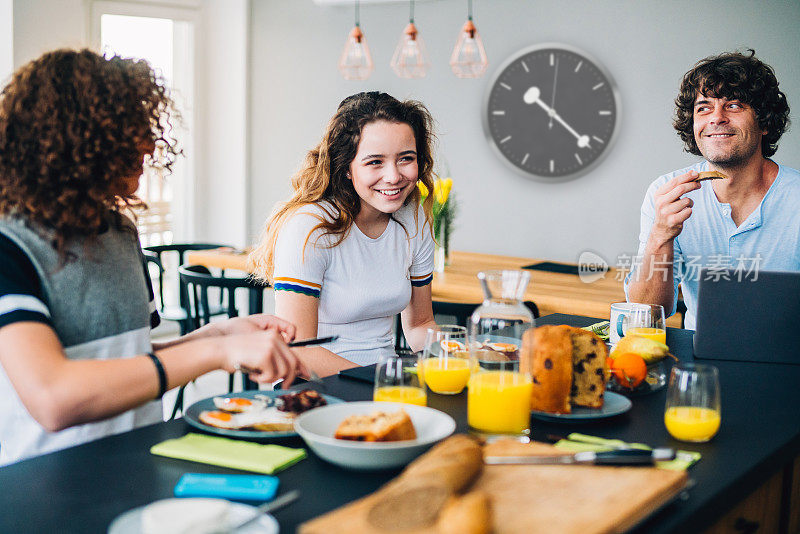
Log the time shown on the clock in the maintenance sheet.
10:22:01
